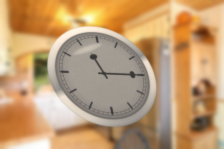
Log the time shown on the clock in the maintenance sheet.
11:15
